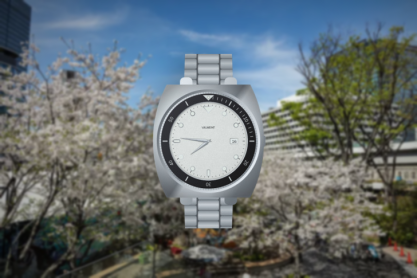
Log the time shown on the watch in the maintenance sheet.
7:46
